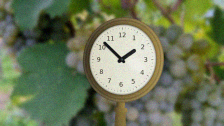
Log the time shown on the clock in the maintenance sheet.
1:52
